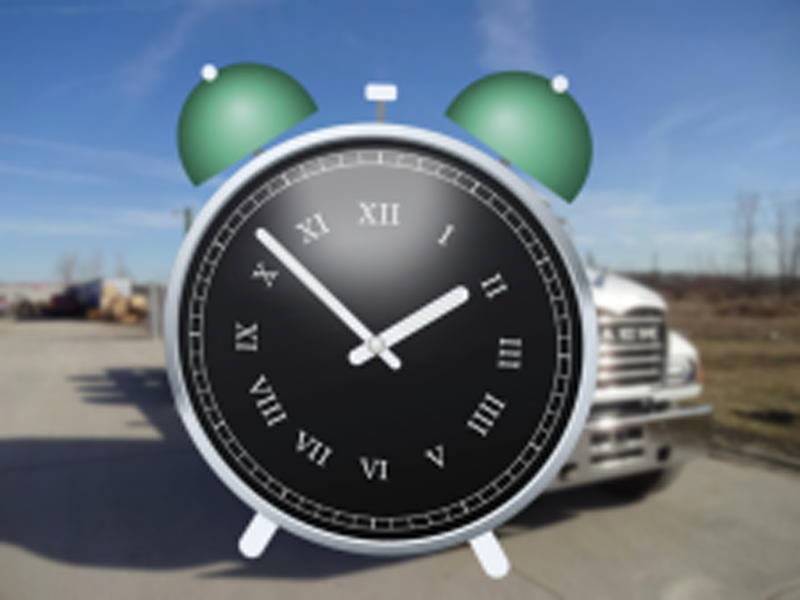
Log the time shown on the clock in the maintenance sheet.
1:52
